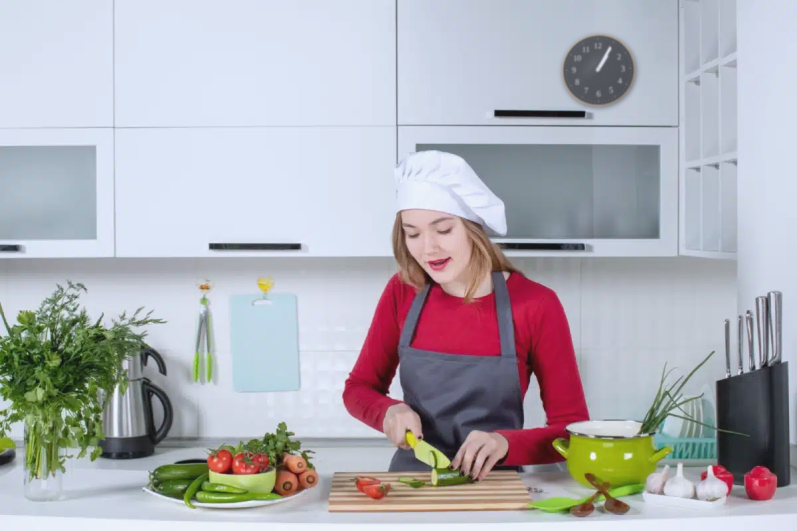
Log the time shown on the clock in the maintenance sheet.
1:05
